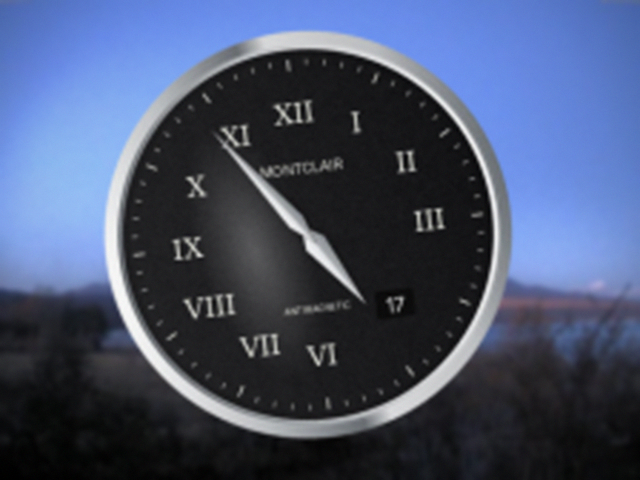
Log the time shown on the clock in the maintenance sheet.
4:54
